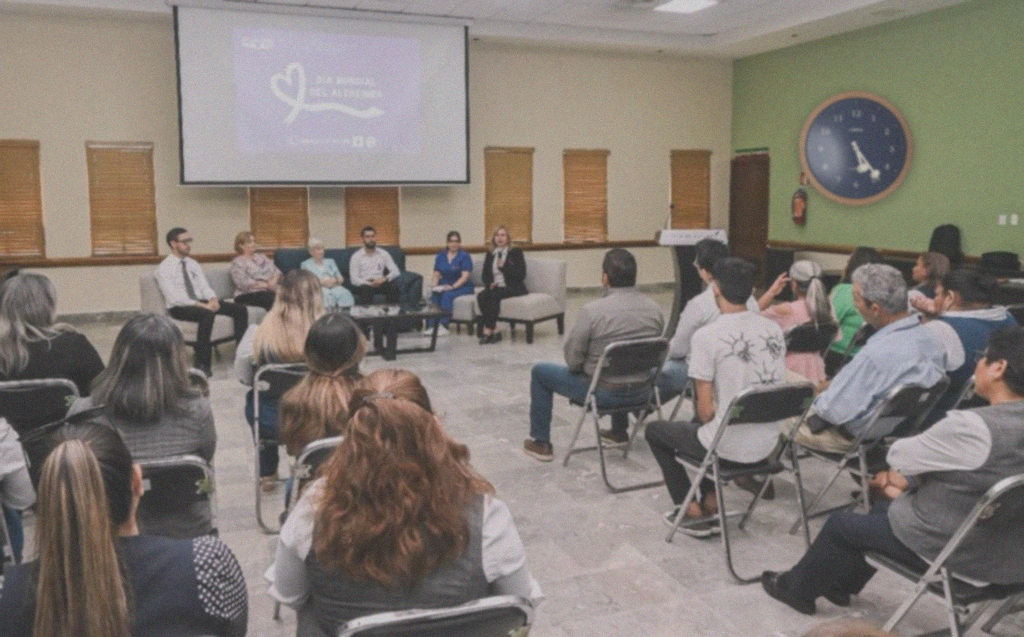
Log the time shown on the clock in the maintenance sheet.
5:24
